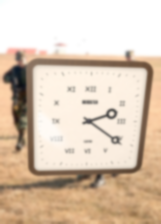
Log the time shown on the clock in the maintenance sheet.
2:21
